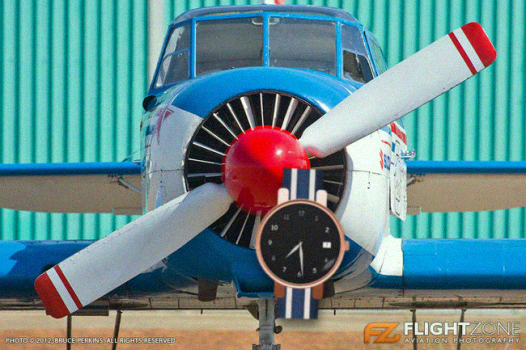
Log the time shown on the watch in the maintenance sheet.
7:29
